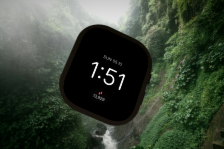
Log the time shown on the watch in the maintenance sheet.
1:51
